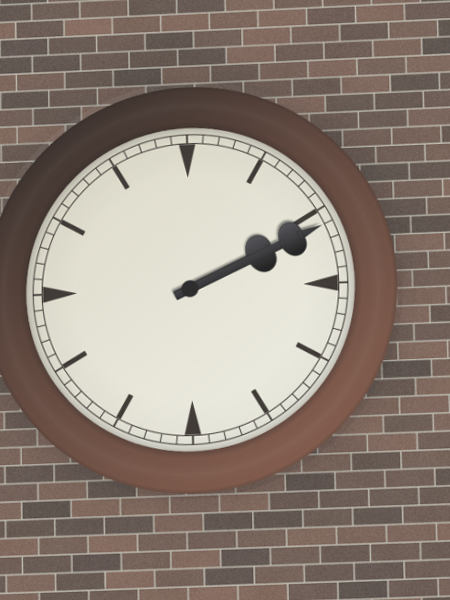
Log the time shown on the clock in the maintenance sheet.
2:11
